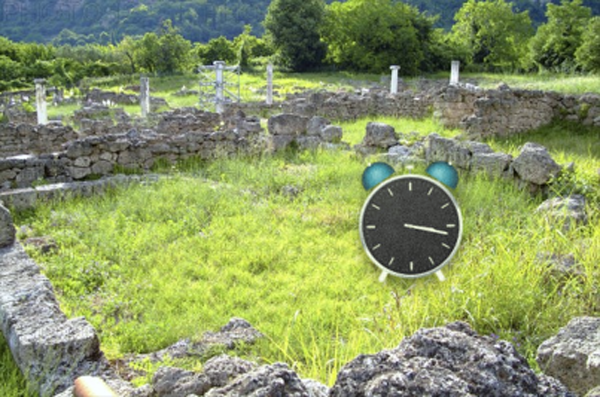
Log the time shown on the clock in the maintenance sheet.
3:17
